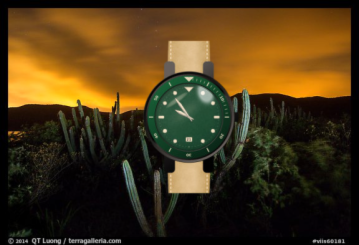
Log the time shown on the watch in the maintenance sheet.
9:54
